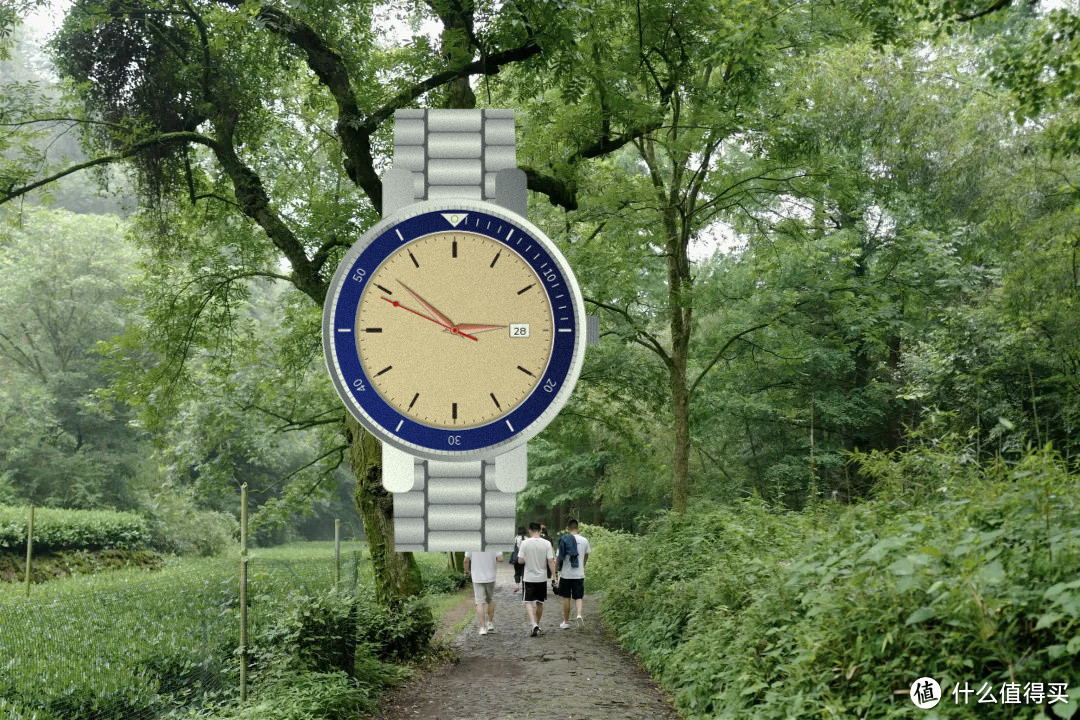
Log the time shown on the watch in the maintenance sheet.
2:51:49
